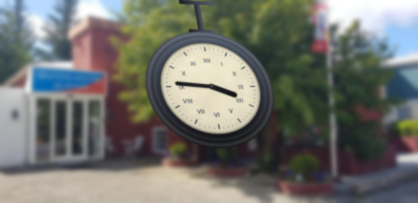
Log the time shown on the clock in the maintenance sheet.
3:46
